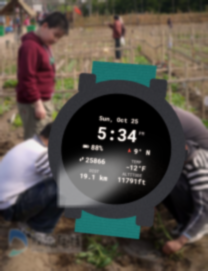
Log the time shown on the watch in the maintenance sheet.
5:34
